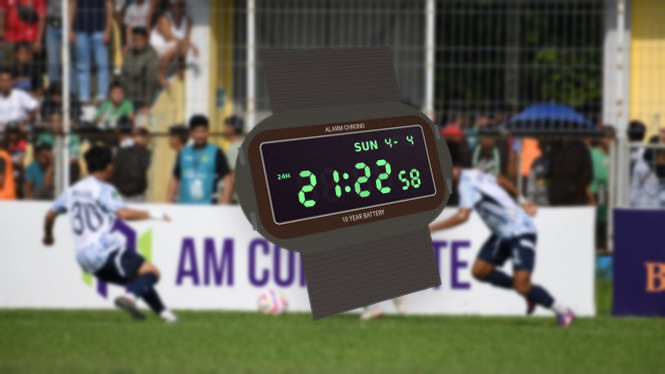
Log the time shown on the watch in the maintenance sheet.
21:22:58
